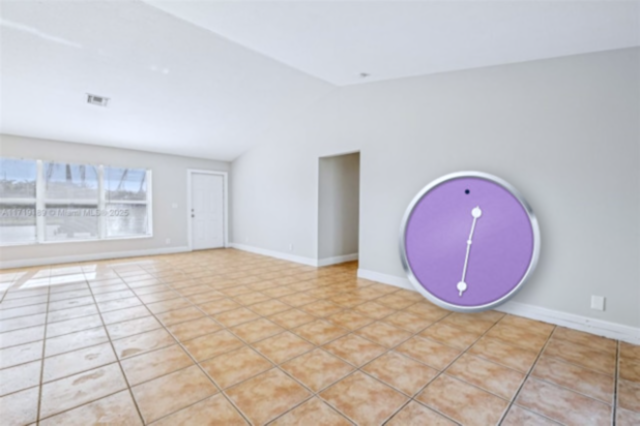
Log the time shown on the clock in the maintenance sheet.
12:32
